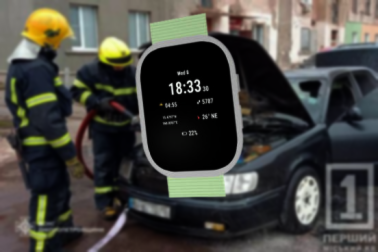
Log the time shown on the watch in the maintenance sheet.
18:33
